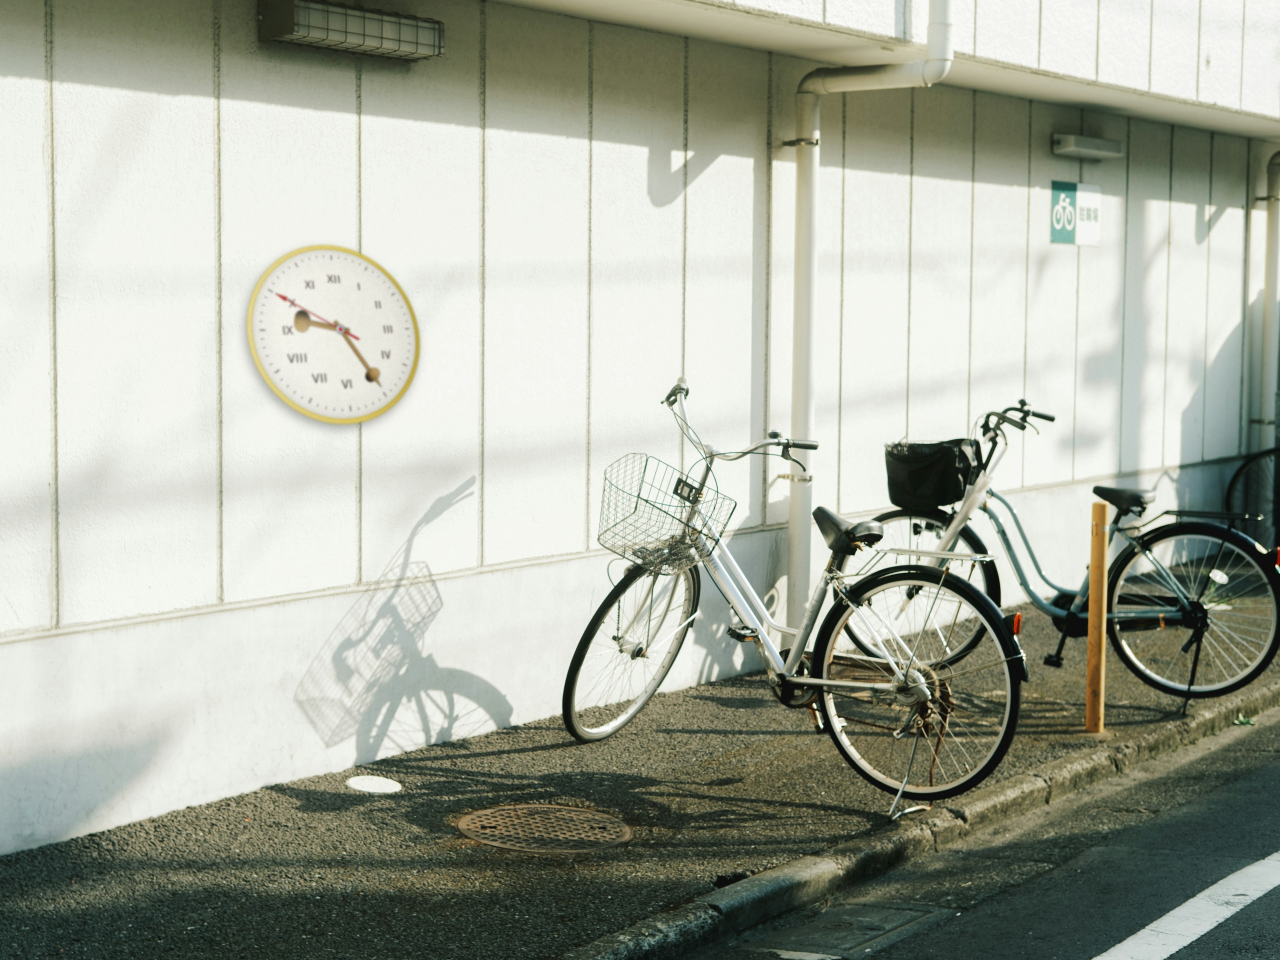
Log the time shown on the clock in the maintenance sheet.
9:24:50
